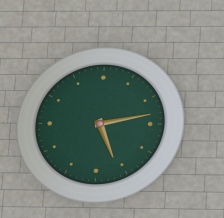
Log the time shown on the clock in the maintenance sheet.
5:13
